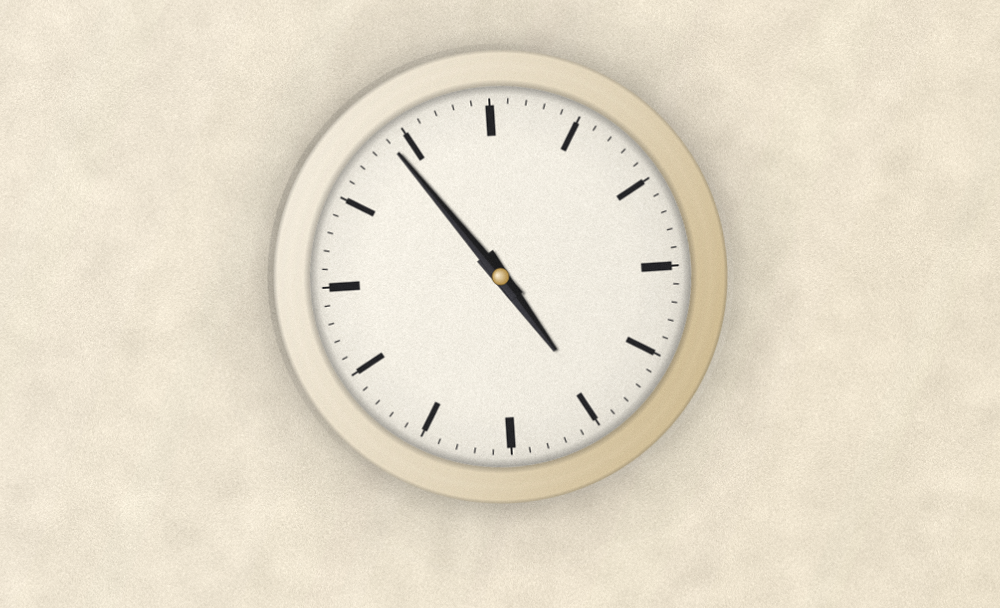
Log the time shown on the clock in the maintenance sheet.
4:54
